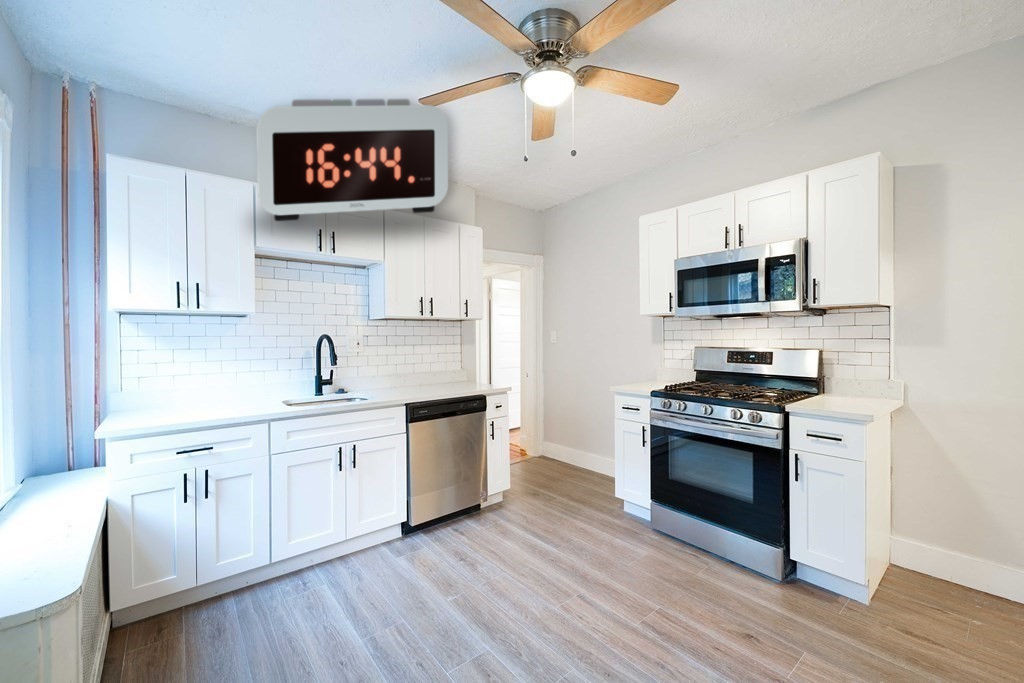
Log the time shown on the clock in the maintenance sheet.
16:44
